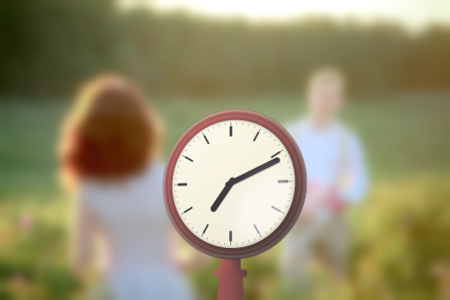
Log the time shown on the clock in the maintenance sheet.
7:11
